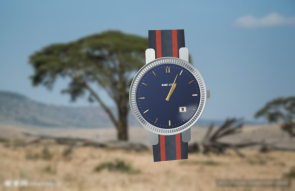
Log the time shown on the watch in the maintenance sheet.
1:04
